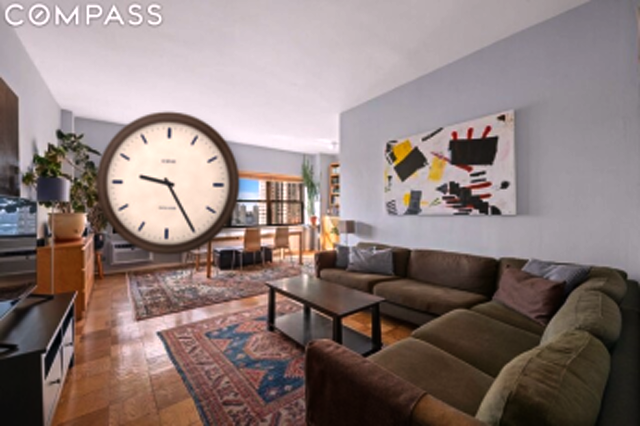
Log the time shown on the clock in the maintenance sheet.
9:25
